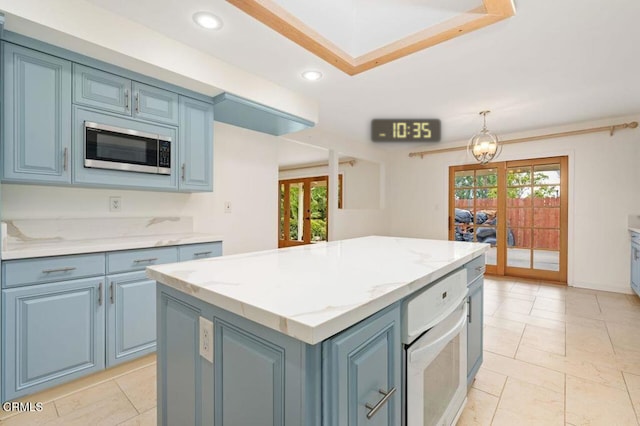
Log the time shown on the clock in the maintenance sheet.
10:35
